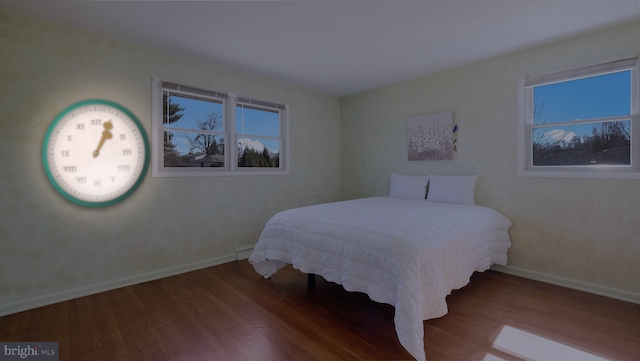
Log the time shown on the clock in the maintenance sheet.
1:04
